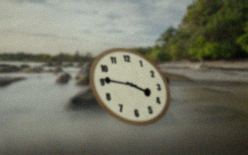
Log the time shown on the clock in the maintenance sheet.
3:46
